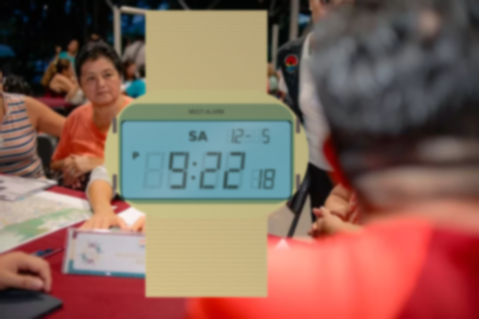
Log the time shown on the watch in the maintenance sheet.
9:22:18
